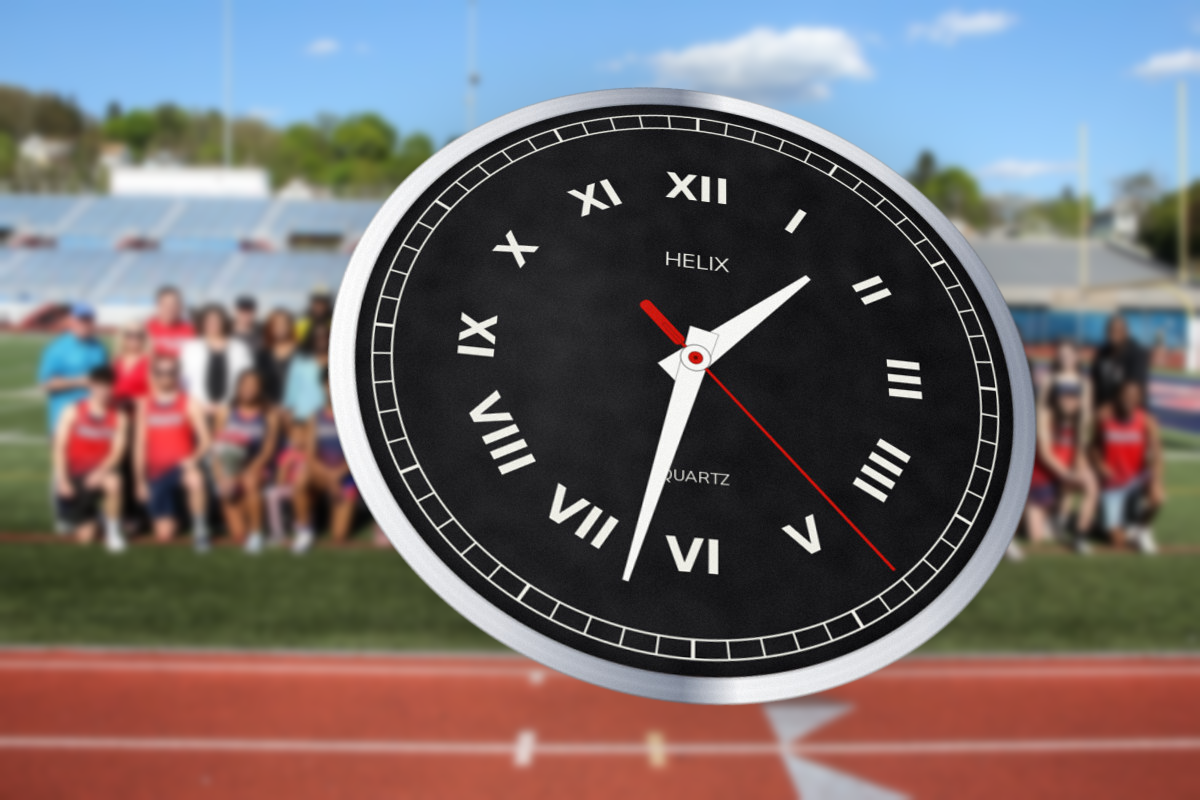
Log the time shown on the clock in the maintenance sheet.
1:32:23
